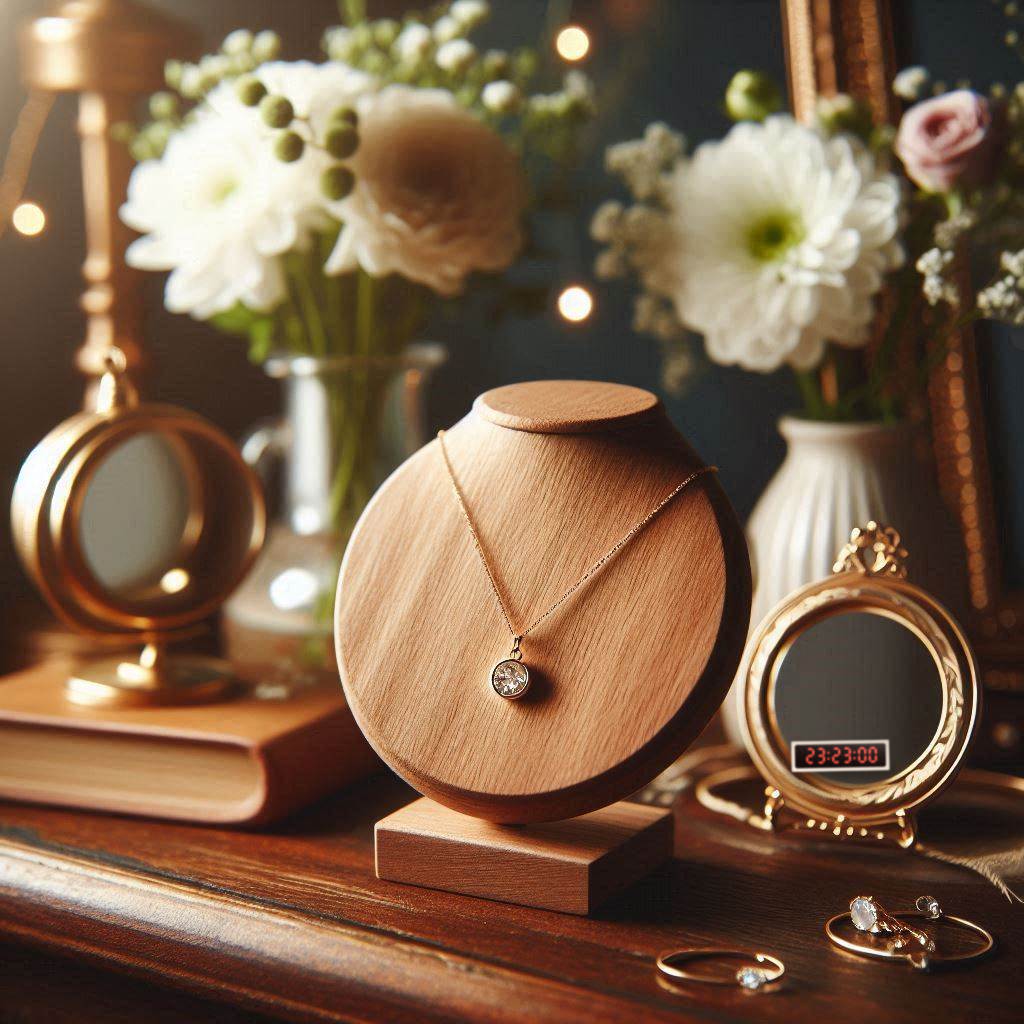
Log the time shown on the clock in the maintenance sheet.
23:23:00
